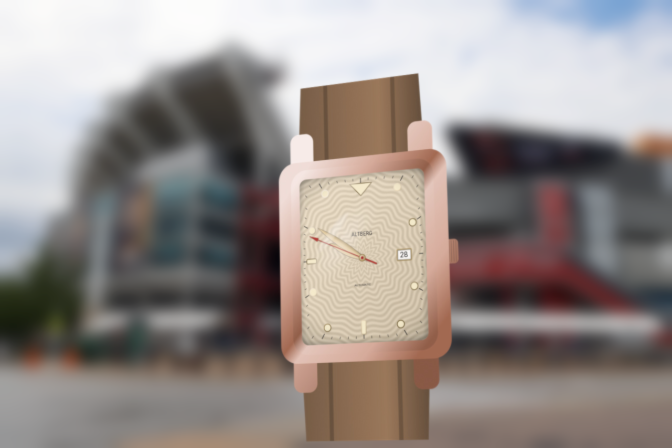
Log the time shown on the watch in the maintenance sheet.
9:50:49
